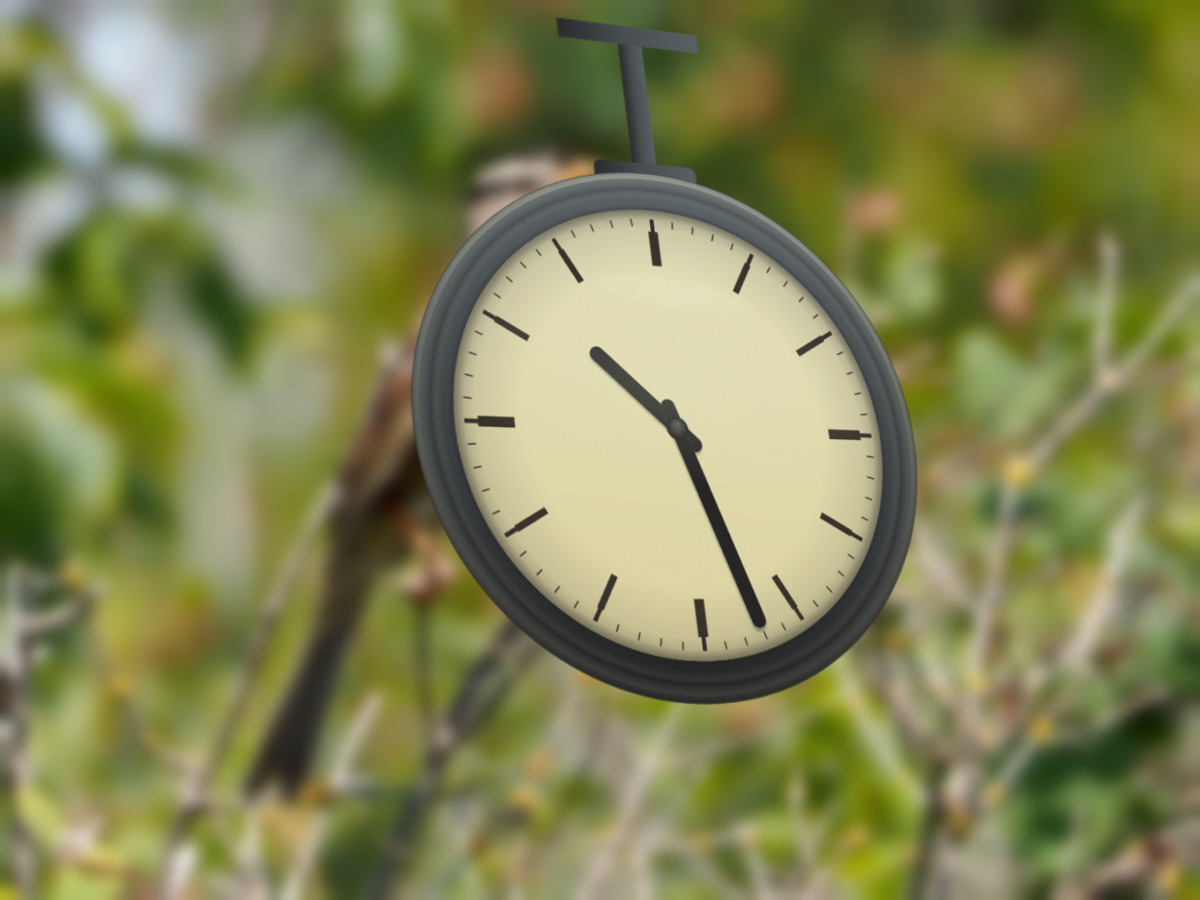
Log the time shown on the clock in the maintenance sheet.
10:27
